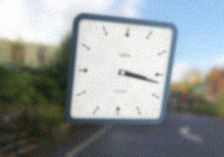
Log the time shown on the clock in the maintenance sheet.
3:17
